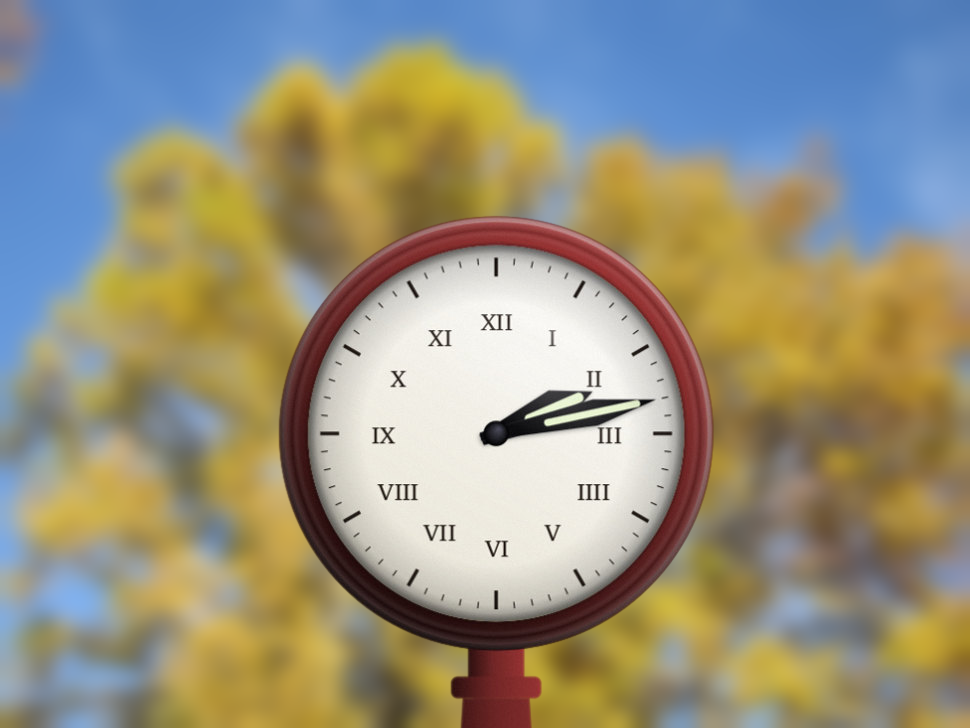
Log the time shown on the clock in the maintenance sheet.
2:13
